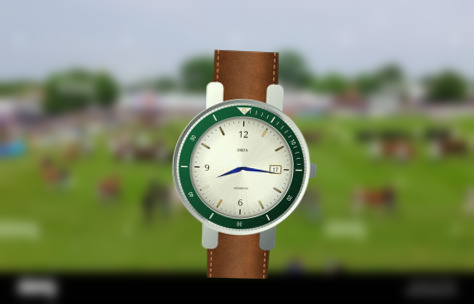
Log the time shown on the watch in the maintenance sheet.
8:16
